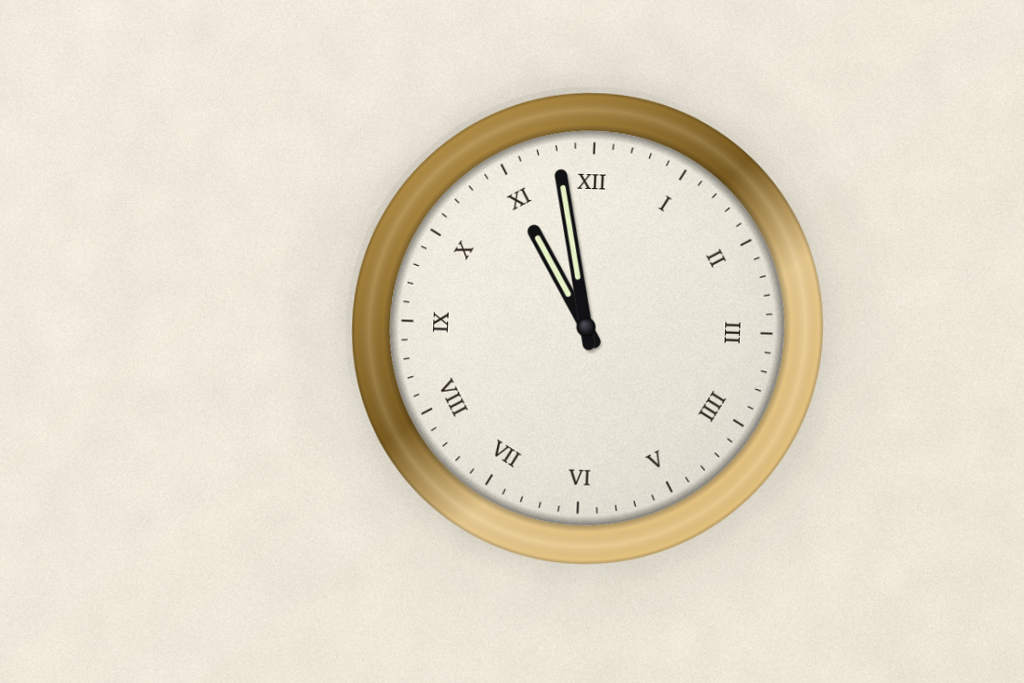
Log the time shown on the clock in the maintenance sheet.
10:58
